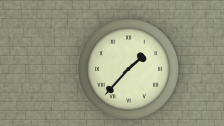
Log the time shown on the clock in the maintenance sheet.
1:37
